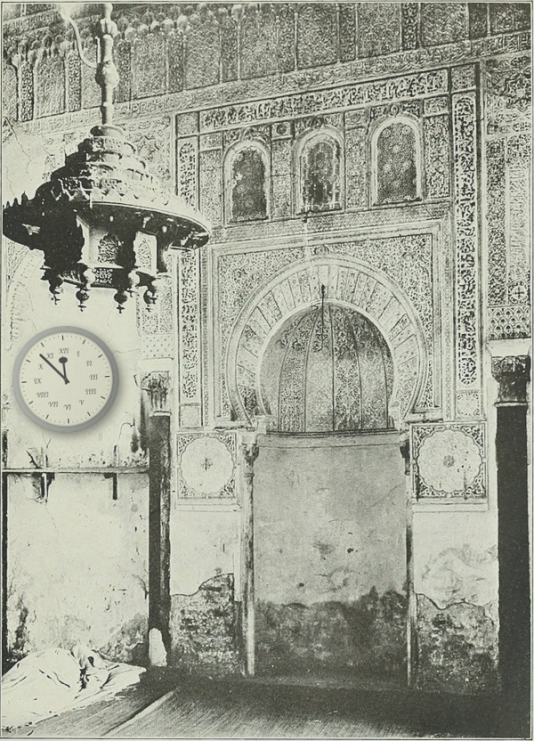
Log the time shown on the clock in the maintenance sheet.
11:53
